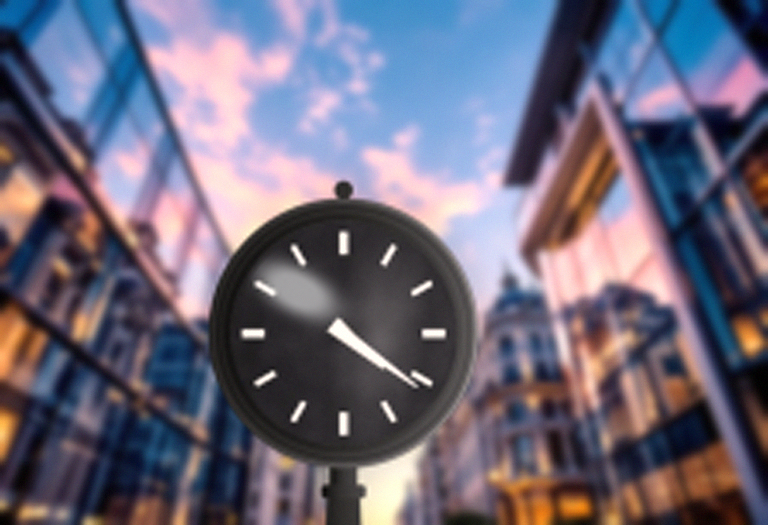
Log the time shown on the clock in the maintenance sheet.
4:21
